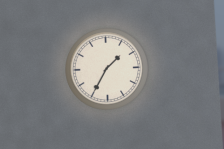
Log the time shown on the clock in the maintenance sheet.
1:35
